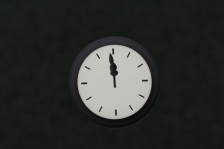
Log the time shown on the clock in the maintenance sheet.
11:59
